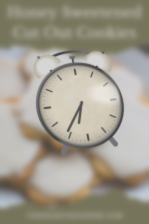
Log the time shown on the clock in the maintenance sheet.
6:36
